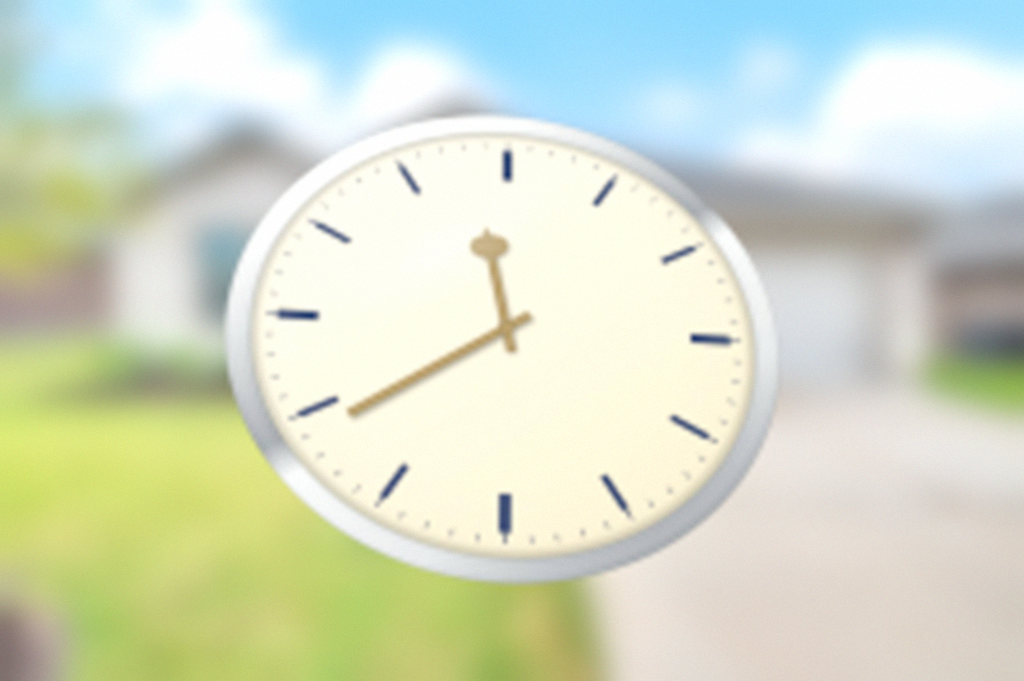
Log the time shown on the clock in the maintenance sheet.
11:39
